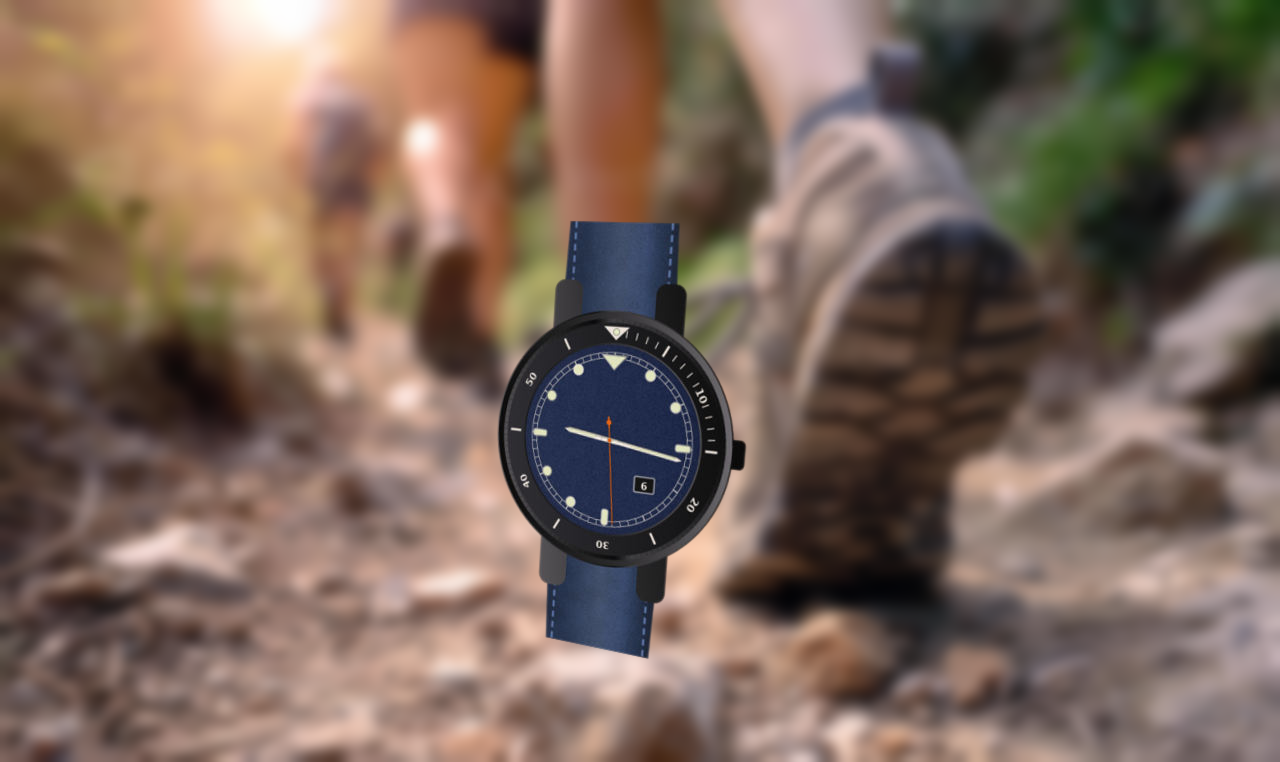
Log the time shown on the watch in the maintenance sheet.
9:16:29
